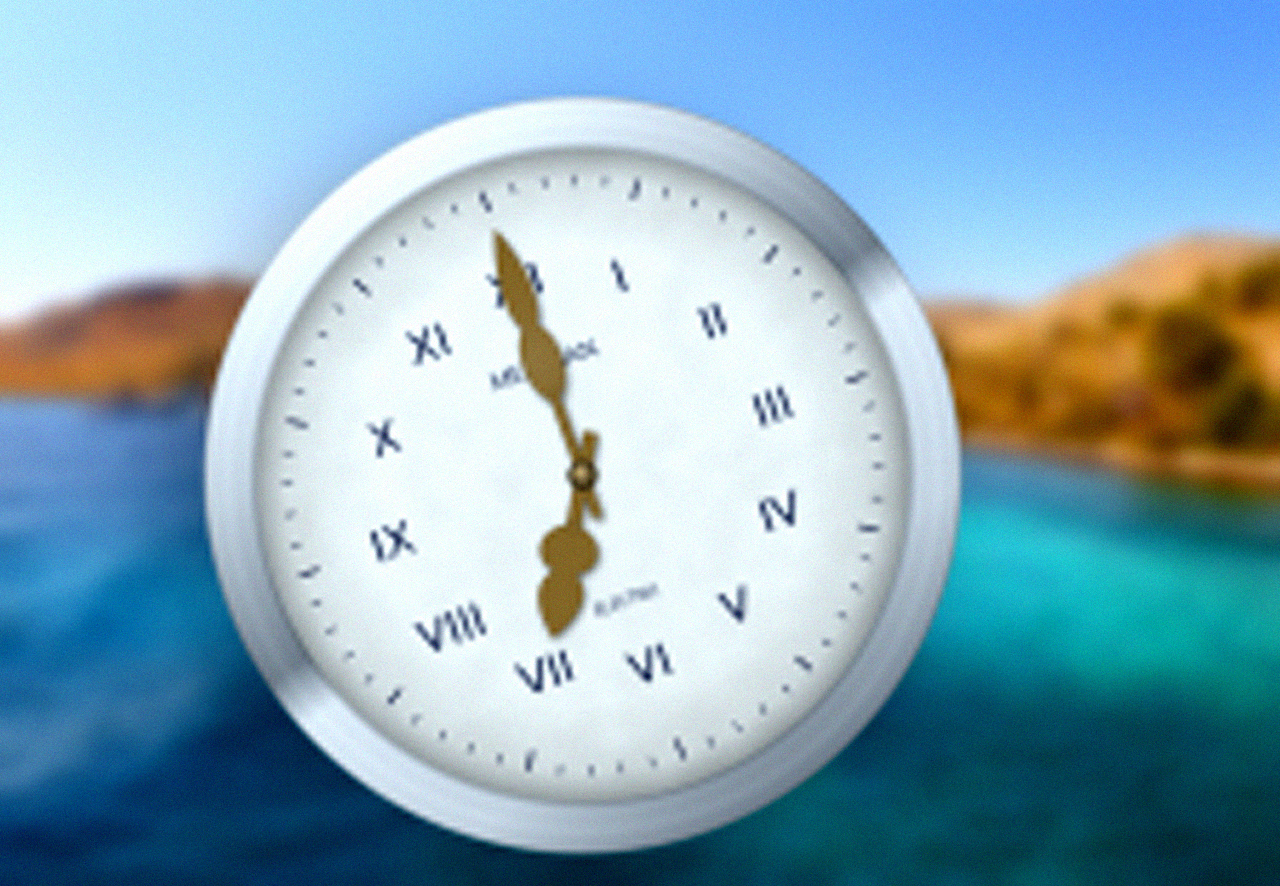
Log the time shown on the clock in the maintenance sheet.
7:00
